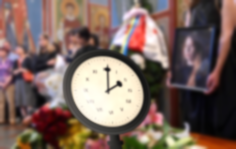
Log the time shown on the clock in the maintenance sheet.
2:01
